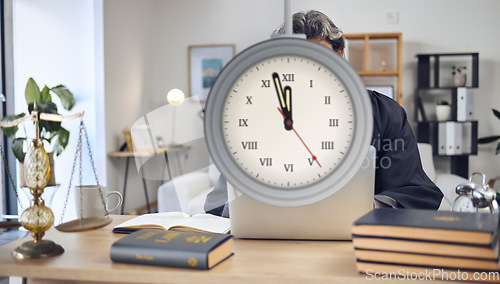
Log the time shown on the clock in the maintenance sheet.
11:57:24
